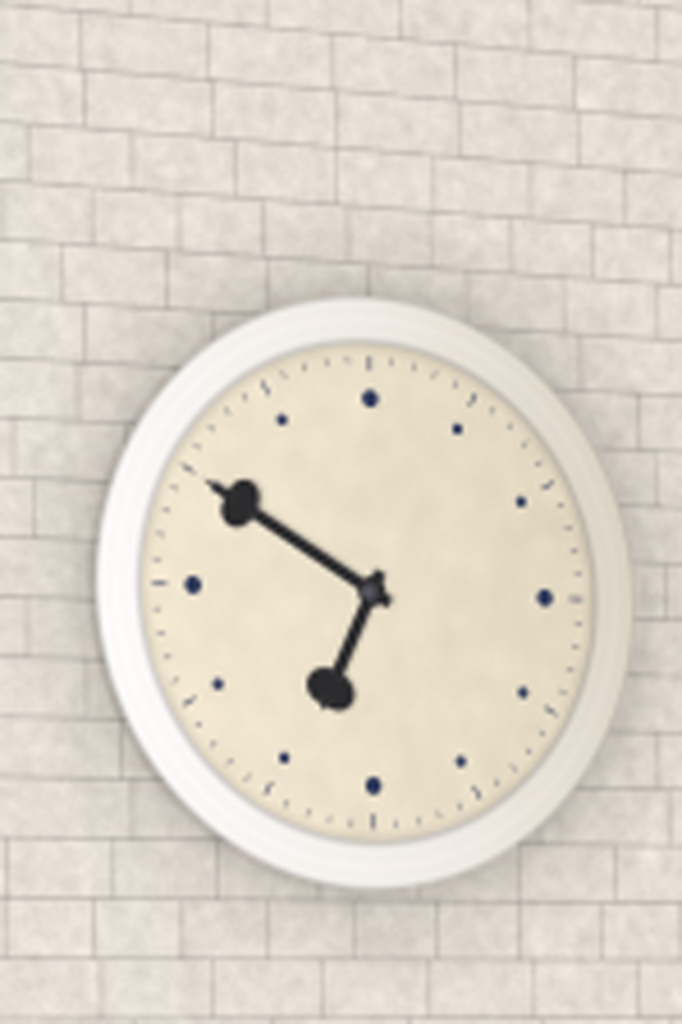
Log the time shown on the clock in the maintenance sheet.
6:50
